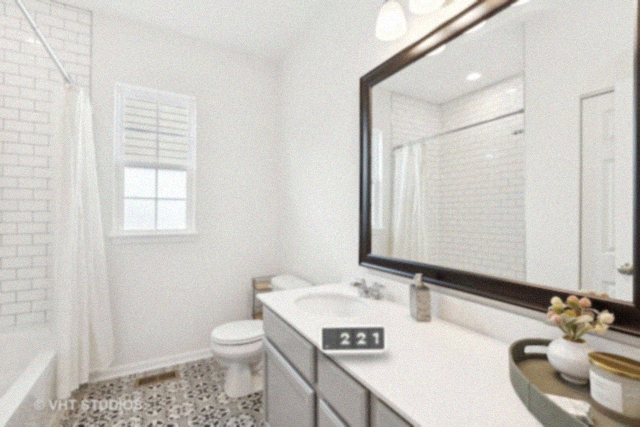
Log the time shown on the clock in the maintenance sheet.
2:21
